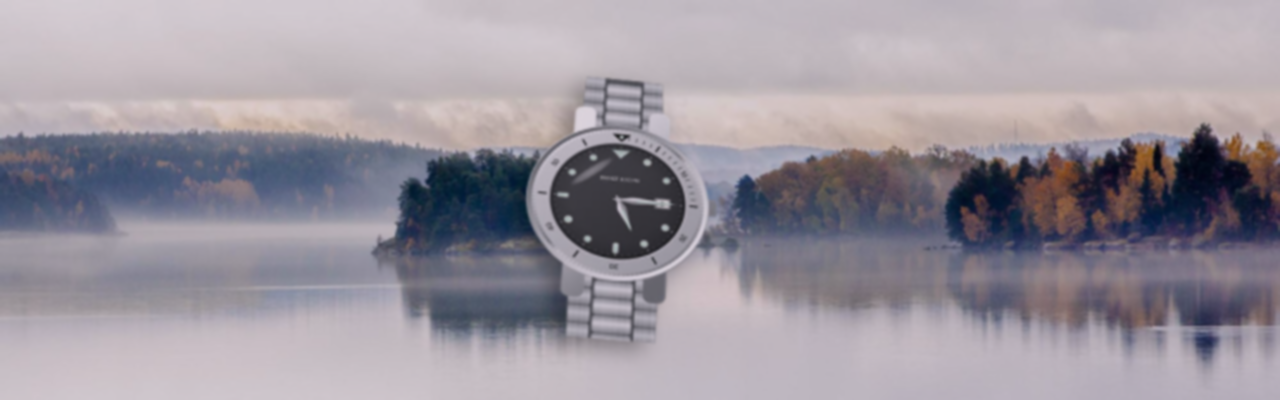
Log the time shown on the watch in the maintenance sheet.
5:15
